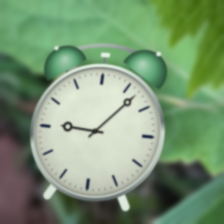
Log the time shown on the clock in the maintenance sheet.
9:07
